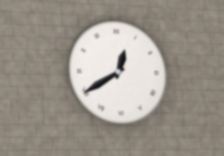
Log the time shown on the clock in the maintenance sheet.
12:40
